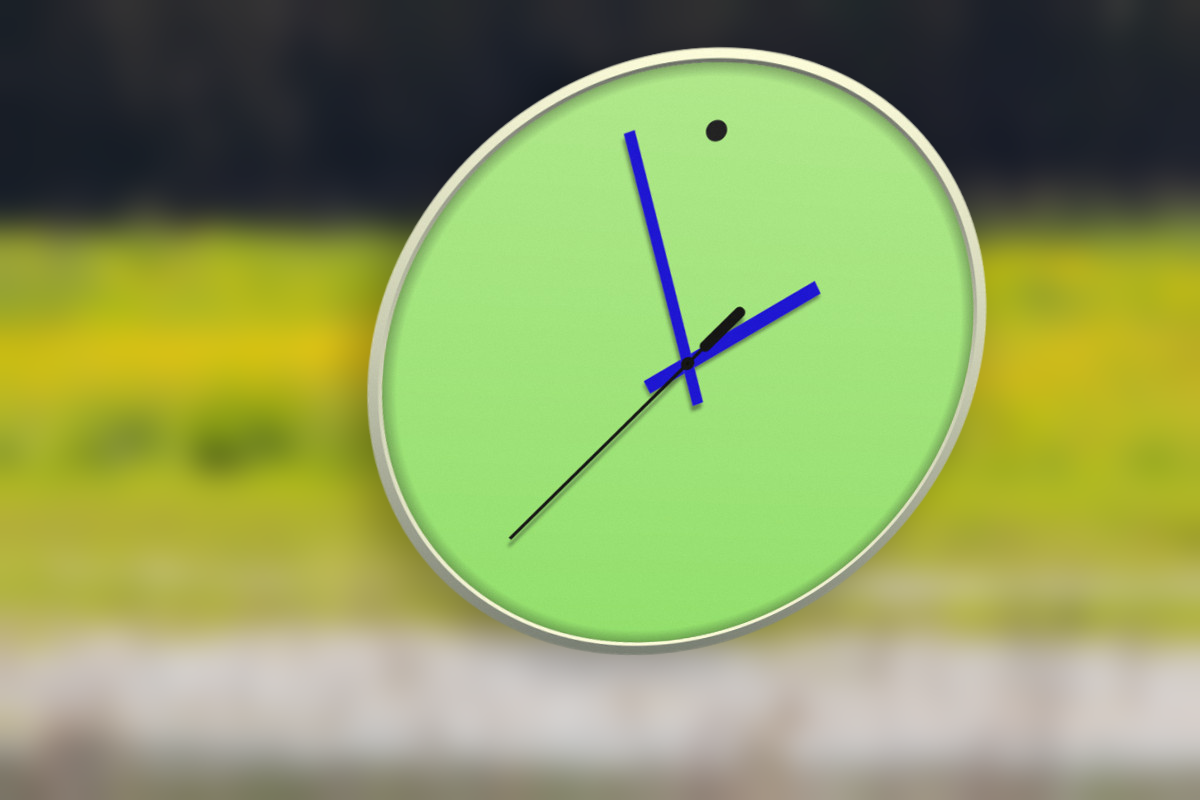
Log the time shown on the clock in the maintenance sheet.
1:56:37
